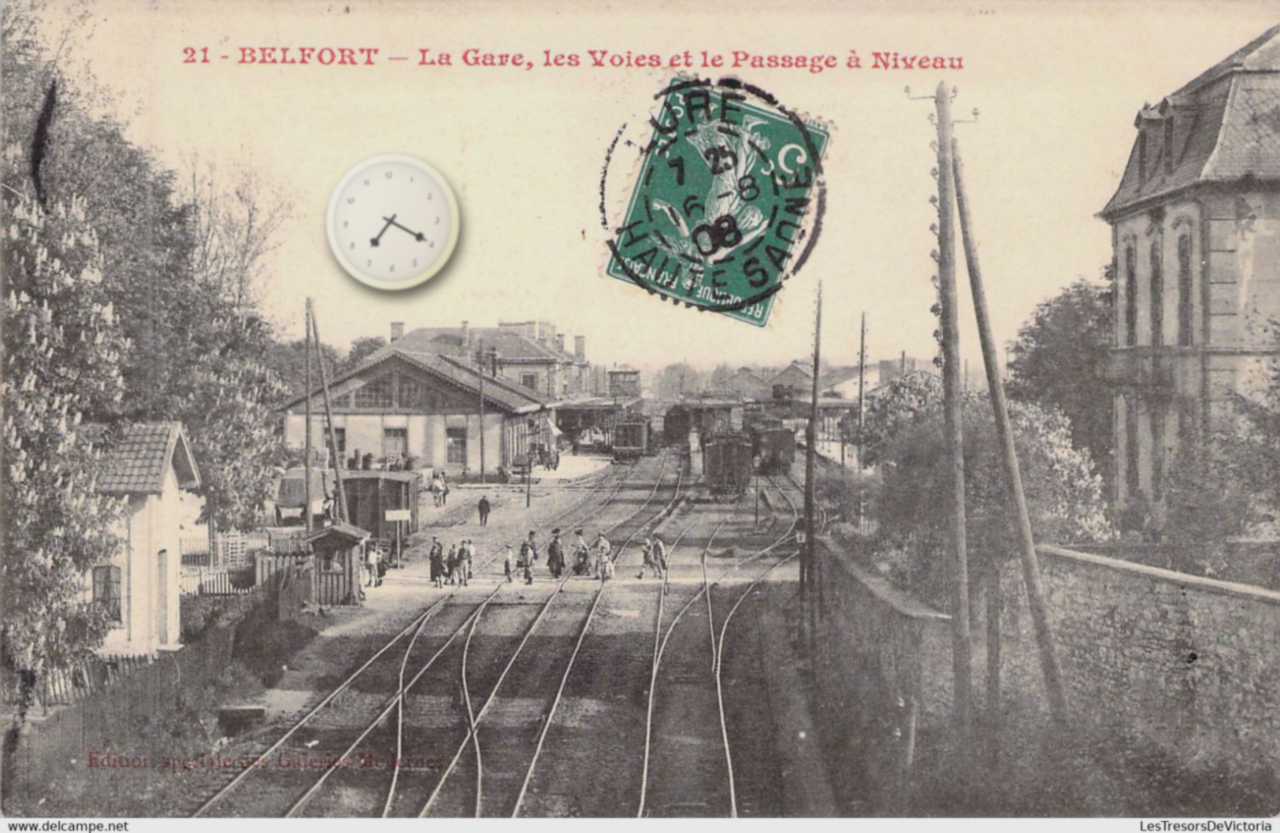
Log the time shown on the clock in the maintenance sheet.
7:20
